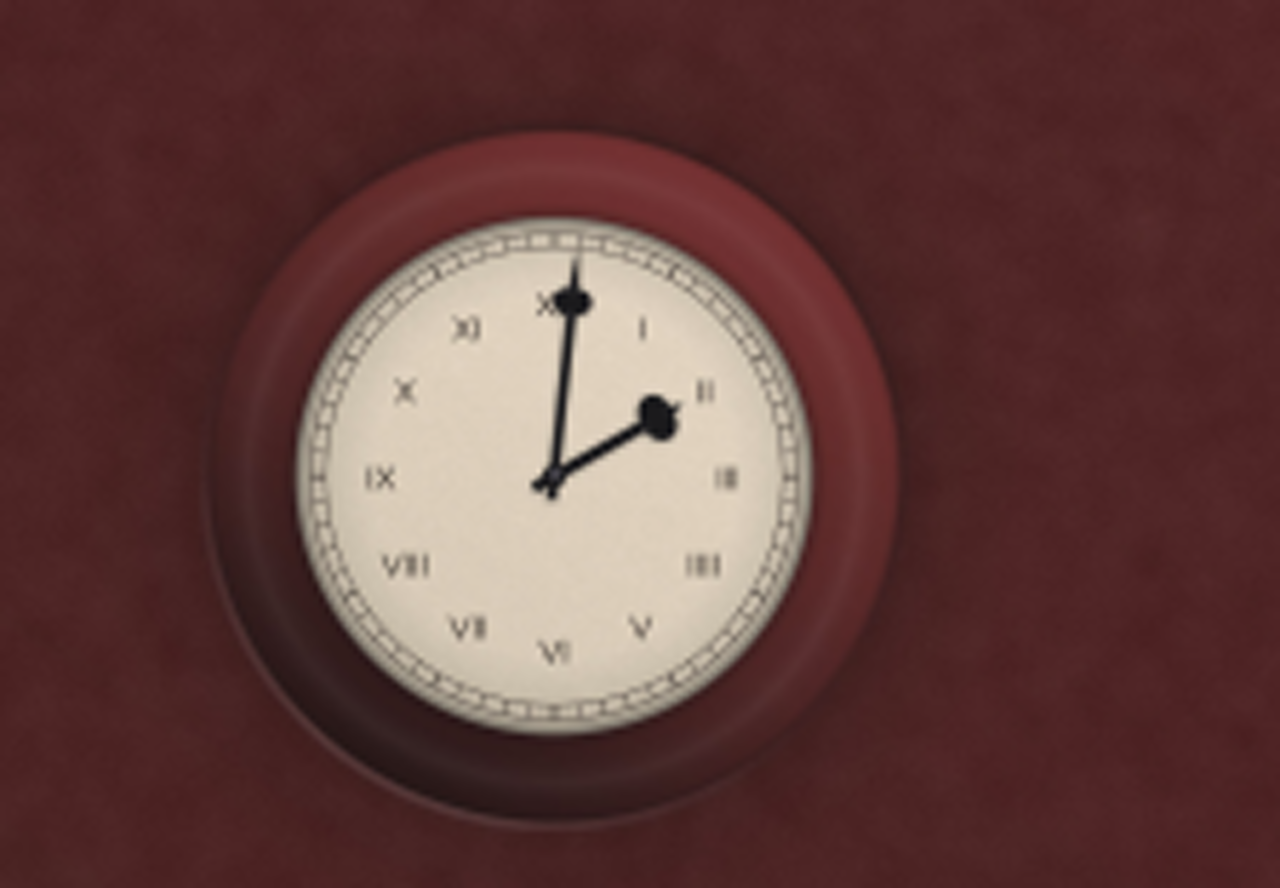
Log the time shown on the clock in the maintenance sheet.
2:01
